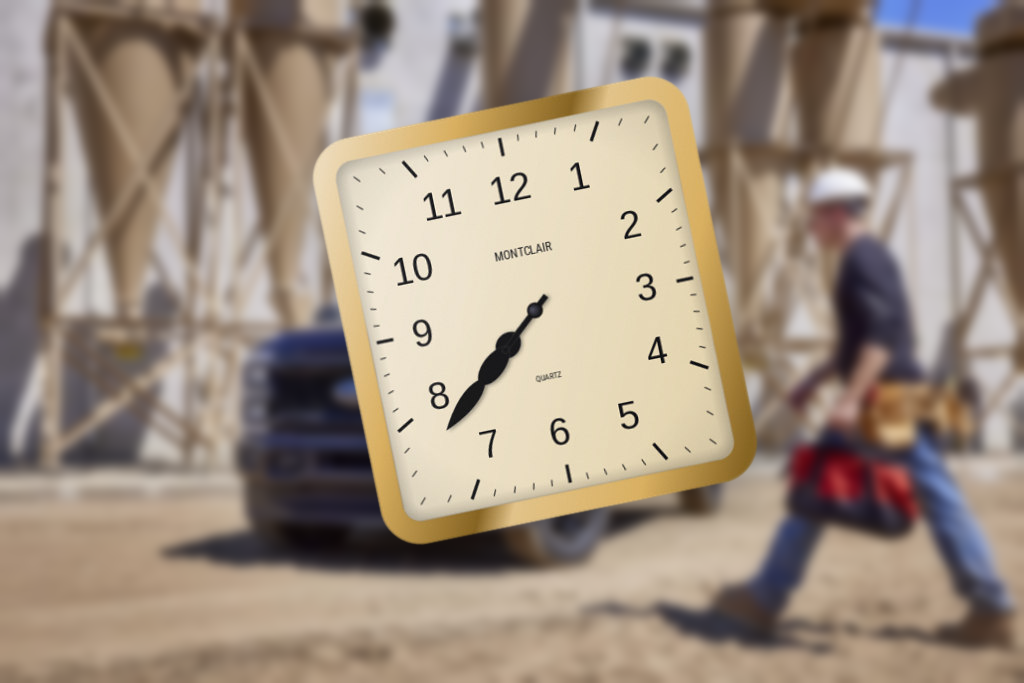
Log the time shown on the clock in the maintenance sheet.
7:38
